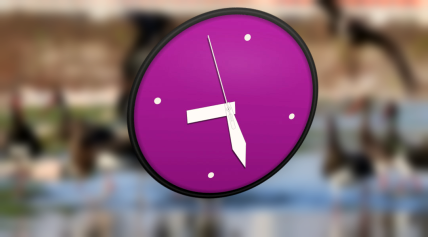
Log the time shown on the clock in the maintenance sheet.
8:24:55
